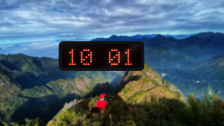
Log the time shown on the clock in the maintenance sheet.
10:01
